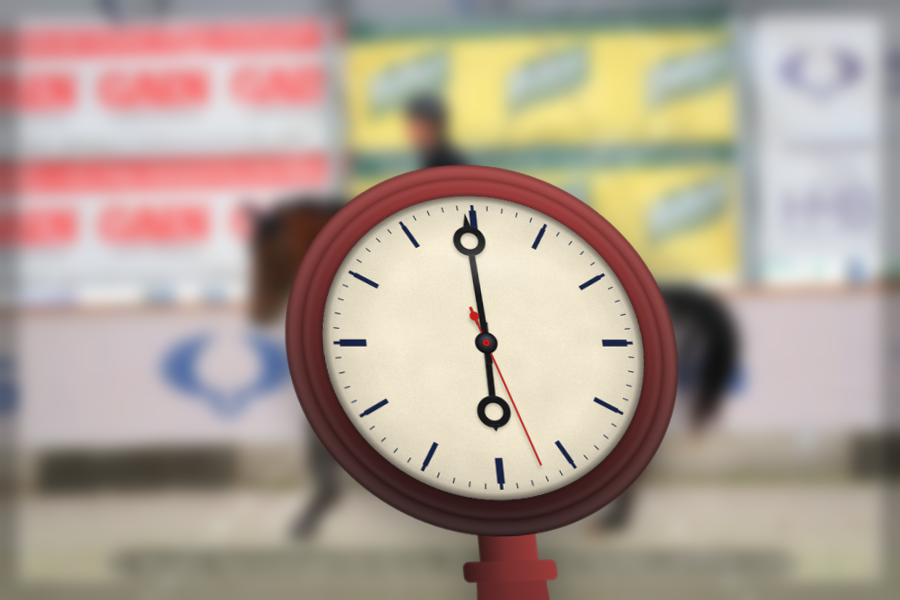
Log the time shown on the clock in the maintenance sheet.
5:59:27
